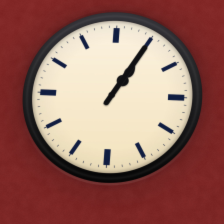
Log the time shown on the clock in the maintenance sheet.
1:05
